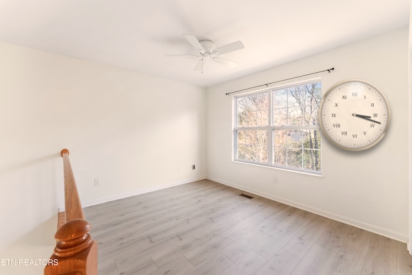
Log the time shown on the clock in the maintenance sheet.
3:18
